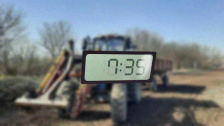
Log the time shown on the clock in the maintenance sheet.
7:35
